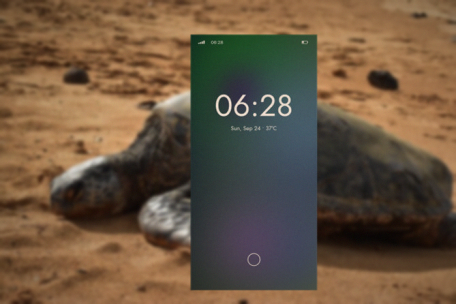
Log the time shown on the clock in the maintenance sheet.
6:28
